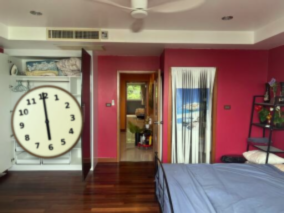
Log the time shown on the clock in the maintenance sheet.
6:00
